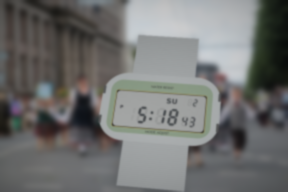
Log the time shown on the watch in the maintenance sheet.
5:18:43
